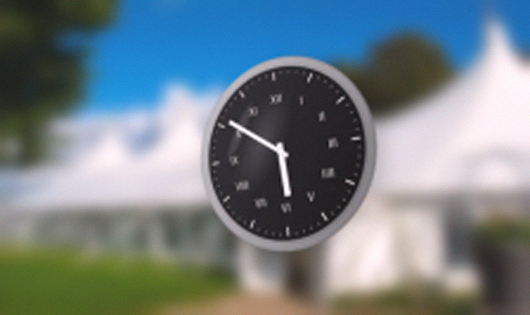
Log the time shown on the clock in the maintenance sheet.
5:51
